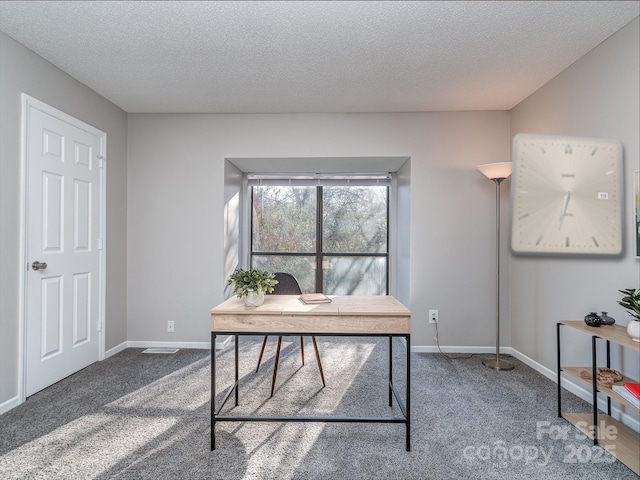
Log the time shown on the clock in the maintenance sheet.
6:32
